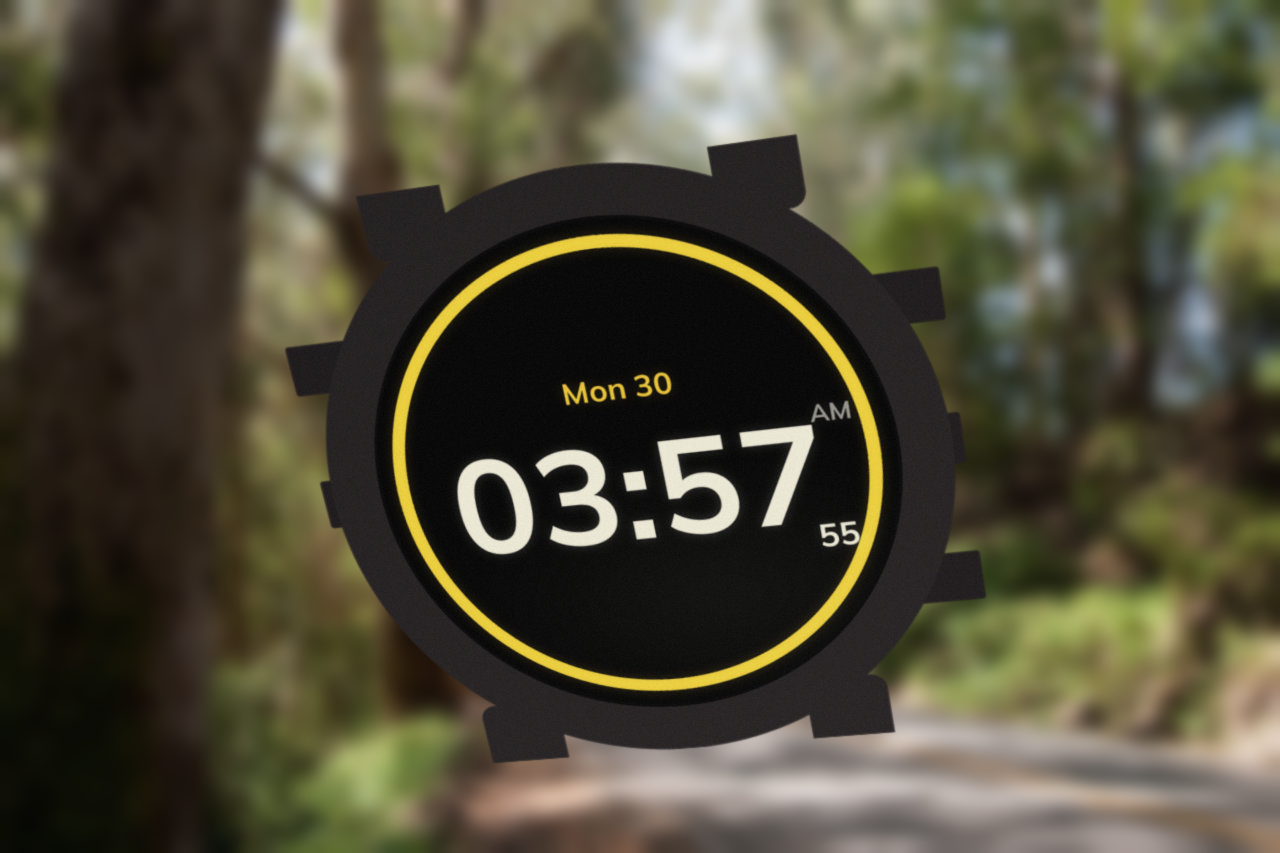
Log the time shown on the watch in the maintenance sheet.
3:57:55
